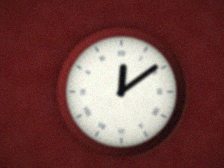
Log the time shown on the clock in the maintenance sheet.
12:09
